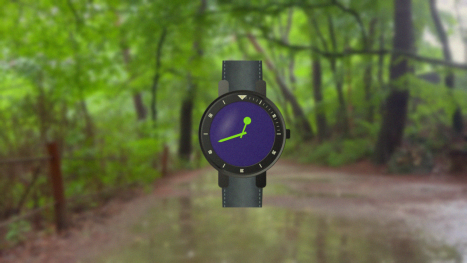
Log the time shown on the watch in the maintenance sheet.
12:42
